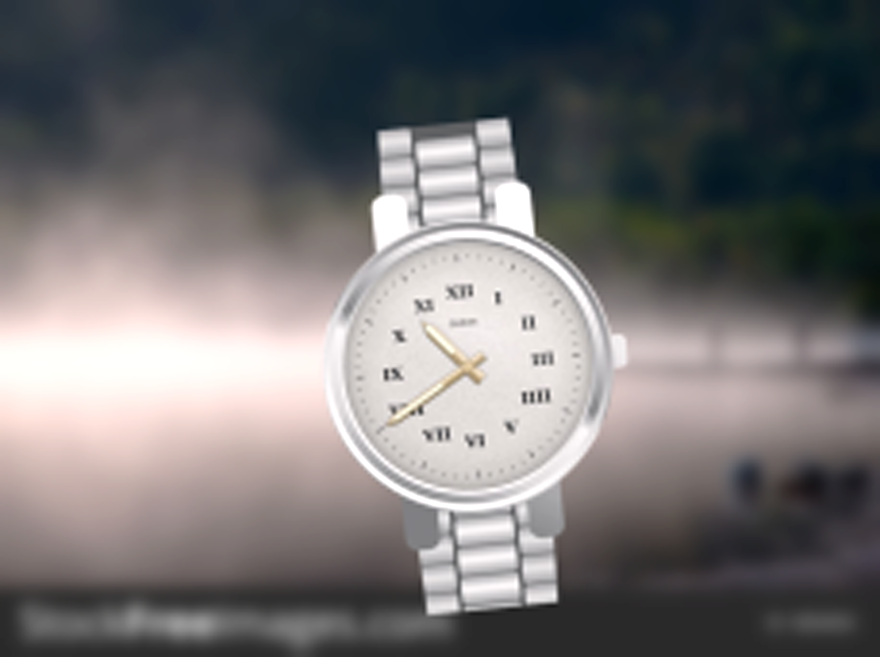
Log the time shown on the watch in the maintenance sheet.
10:40
